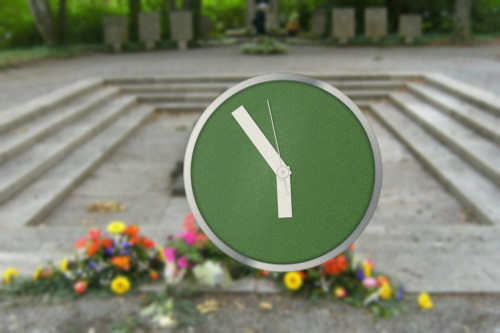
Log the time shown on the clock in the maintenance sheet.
5:53:58
